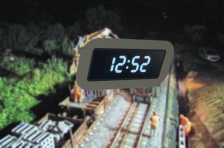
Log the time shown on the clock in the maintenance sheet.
12:52
